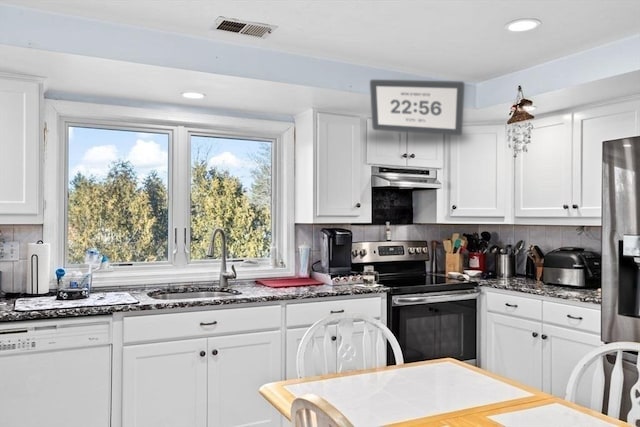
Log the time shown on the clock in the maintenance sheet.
22:56
